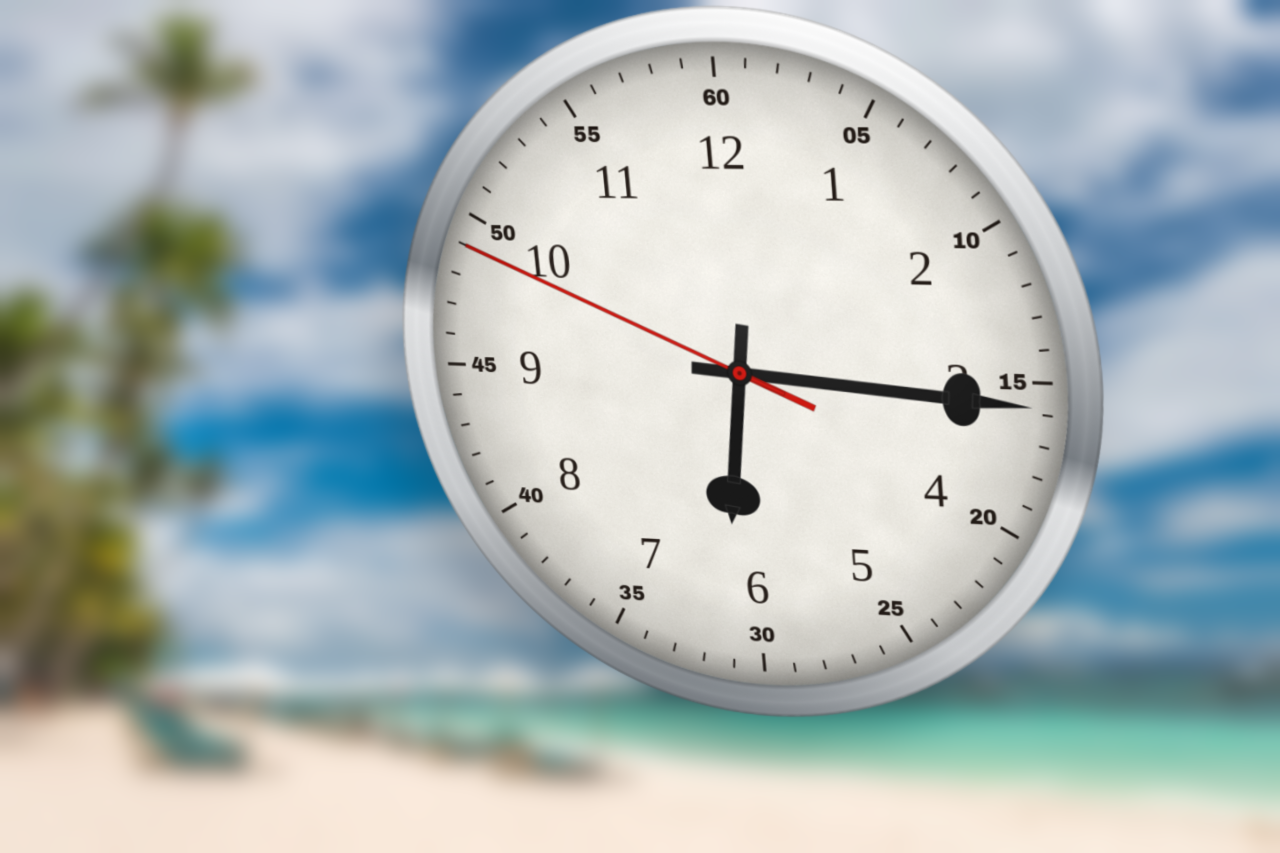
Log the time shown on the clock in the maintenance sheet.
6:15:49
